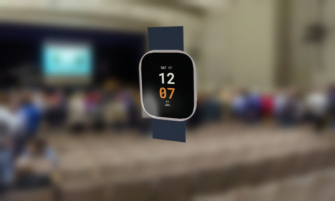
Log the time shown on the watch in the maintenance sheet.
12:07
